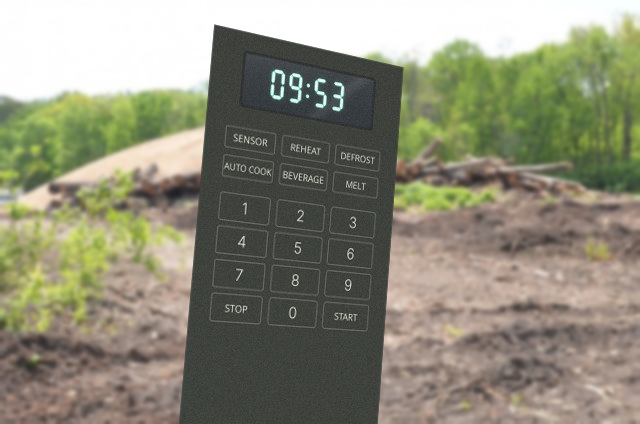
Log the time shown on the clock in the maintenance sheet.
9:53
